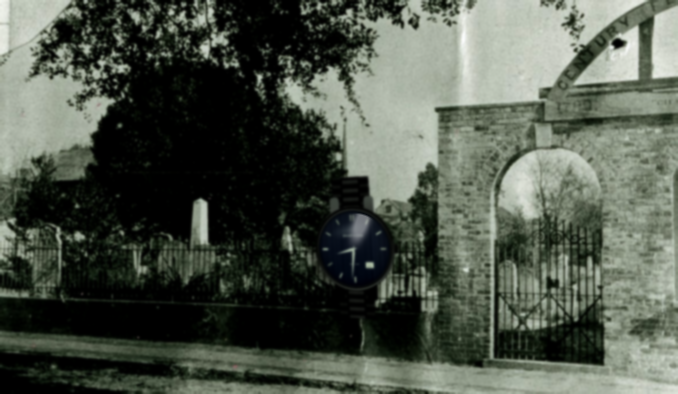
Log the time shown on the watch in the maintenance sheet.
8:31
